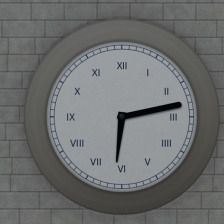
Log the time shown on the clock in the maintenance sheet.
6:13
